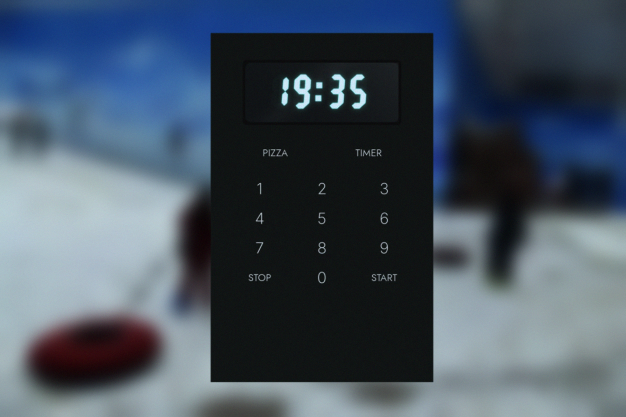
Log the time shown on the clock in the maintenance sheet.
19:35
